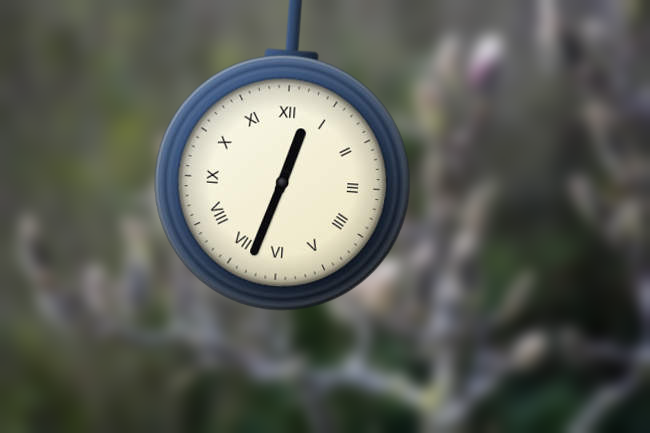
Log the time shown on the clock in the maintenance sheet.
12:33
